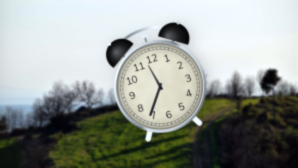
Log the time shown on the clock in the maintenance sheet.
11:36
